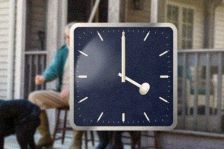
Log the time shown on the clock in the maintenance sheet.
4:00
